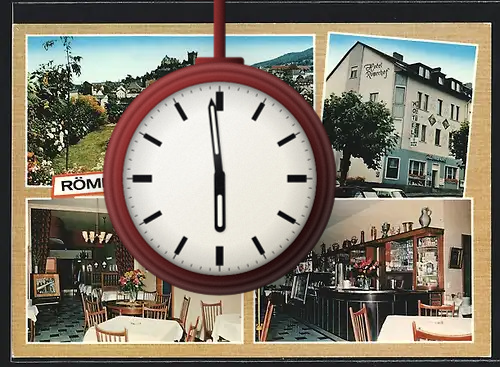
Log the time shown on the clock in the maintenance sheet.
5:59
